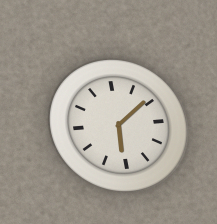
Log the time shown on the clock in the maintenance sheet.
6:09
